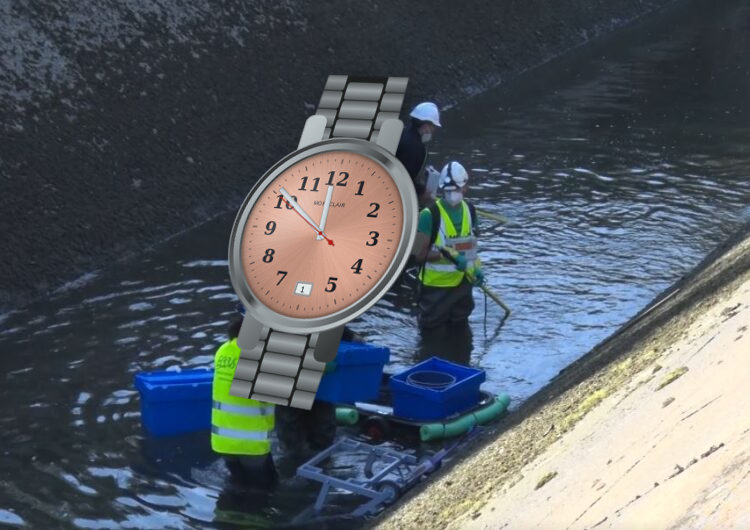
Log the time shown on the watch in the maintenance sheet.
11:50:50
